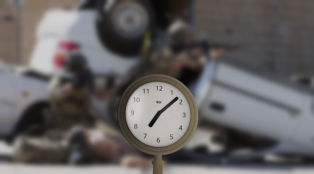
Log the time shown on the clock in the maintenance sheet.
7:08
